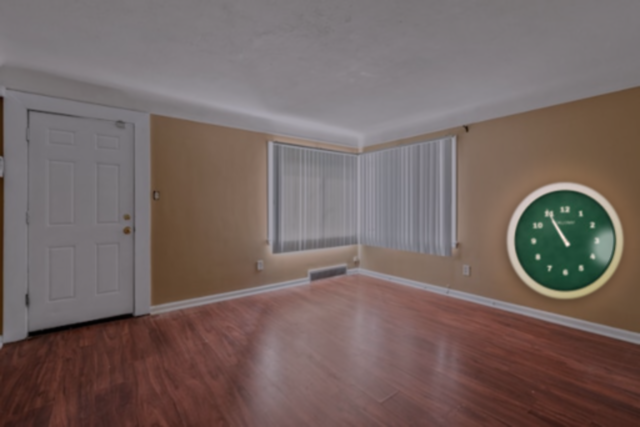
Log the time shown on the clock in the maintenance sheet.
10:55
